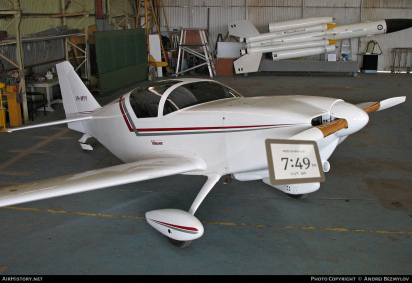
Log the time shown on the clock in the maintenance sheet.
7:49
